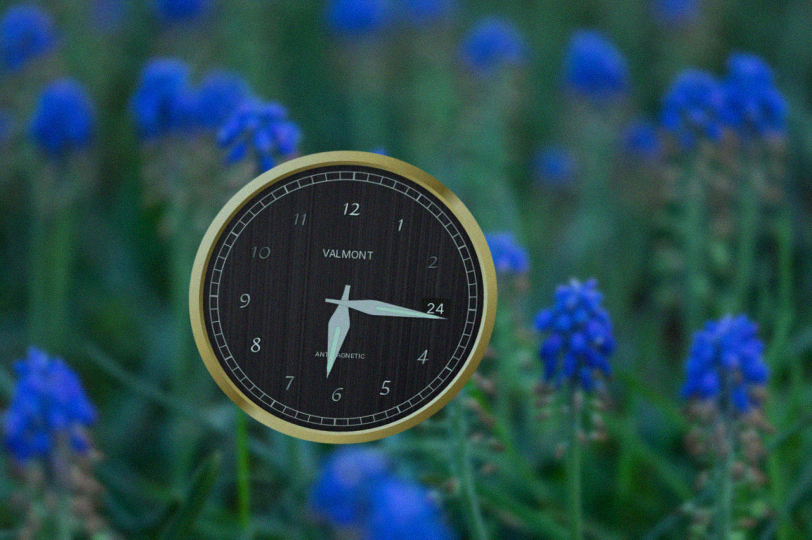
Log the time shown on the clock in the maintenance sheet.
6:16
